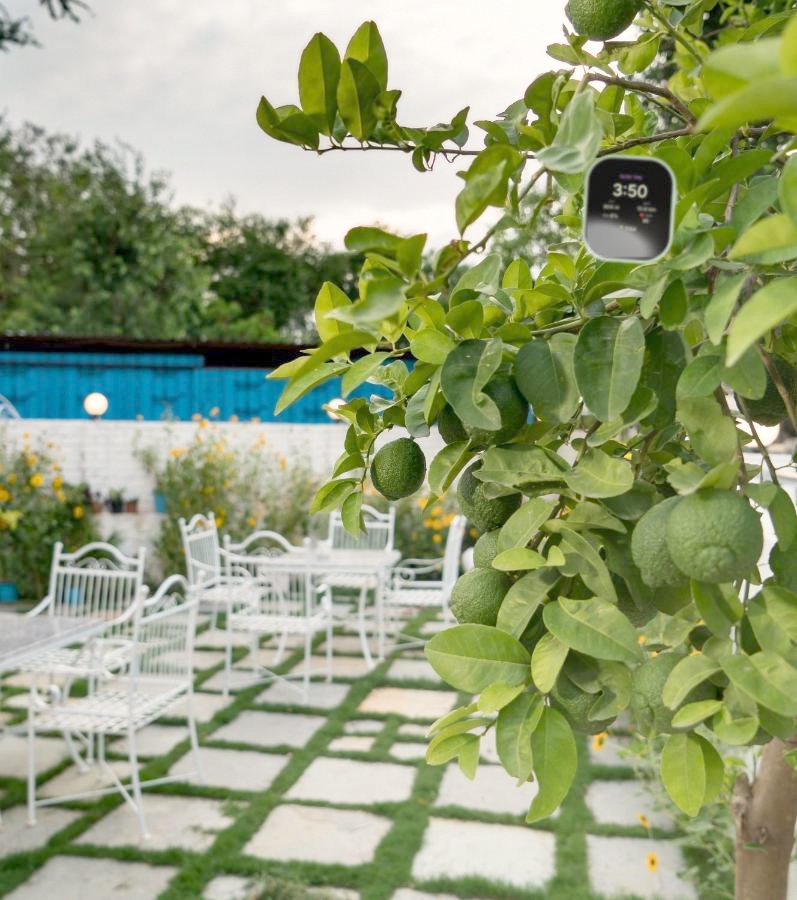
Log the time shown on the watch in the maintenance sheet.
3:50
